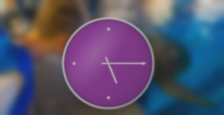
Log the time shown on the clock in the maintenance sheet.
5:15
